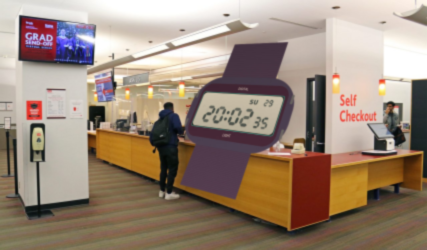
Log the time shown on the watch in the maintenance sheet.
20:02:35
